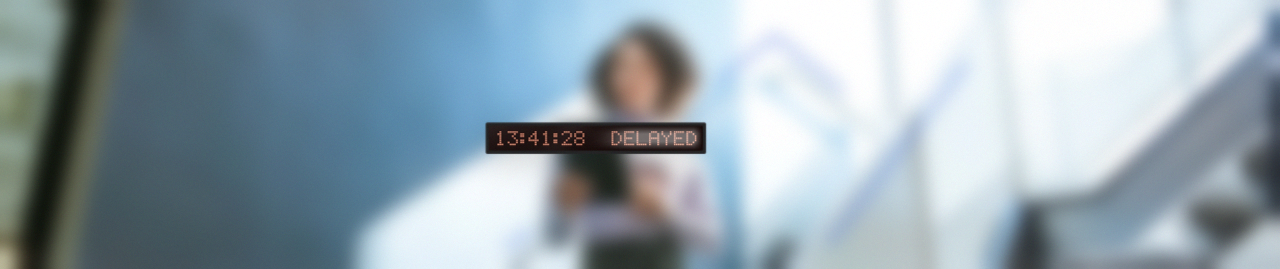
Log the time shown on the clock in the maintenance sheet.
13:41:28
